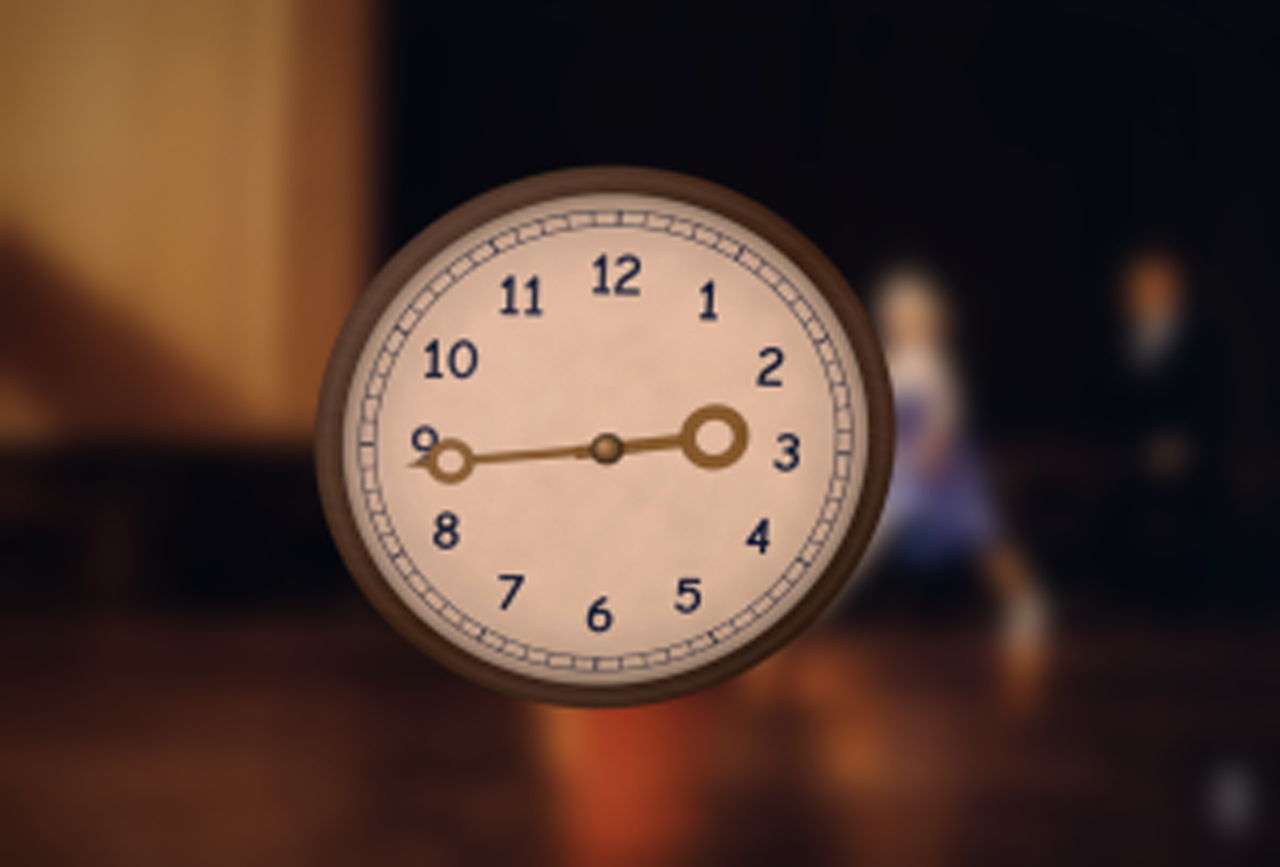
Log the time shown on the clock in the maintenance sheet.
2:44
